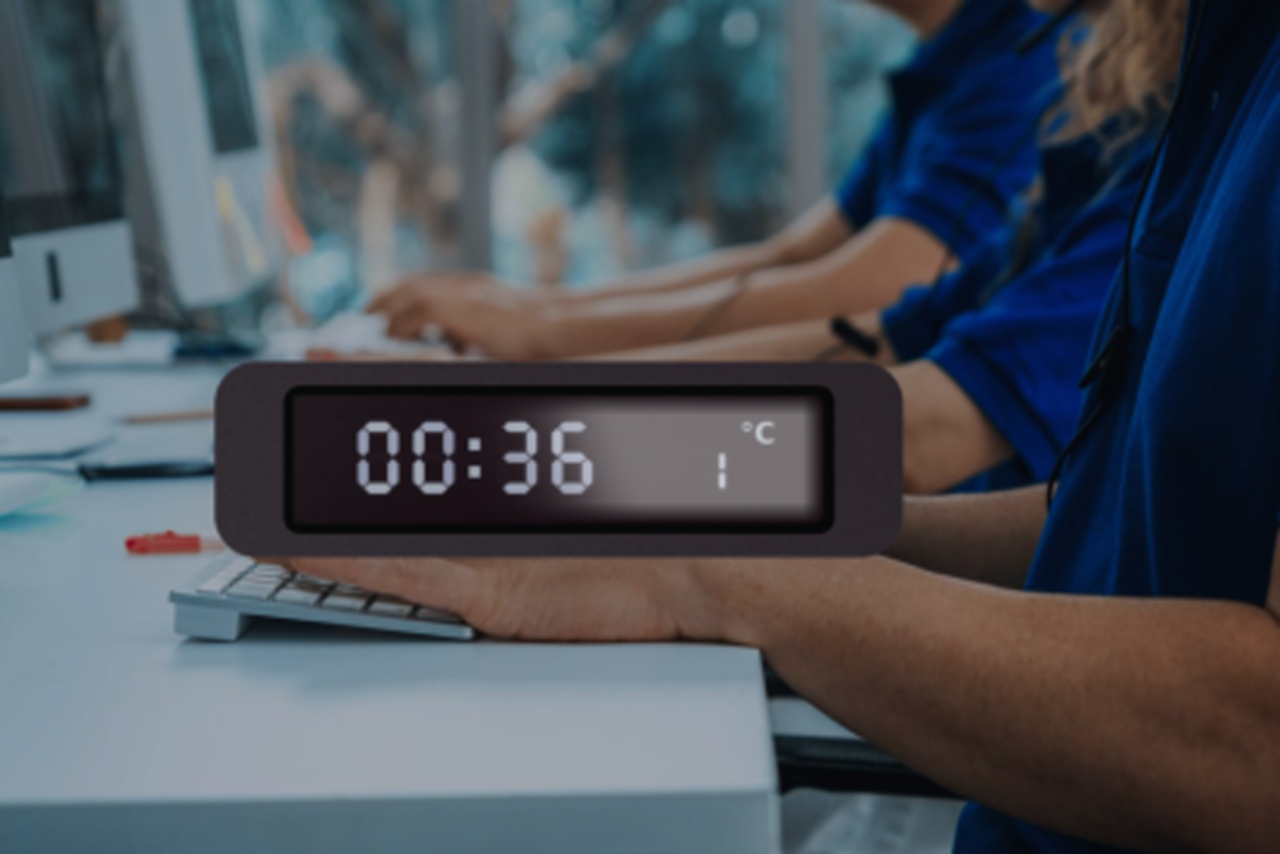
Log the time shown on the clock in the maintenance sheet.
0:36
